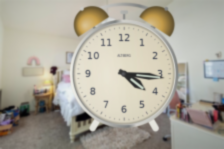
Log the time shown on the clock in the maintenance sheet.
4:16
